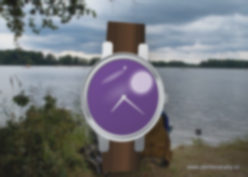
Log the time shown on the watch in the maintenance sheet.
7:21
